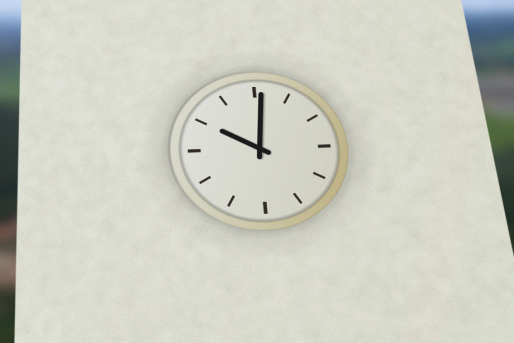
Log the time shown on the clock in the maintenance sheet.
10:01
